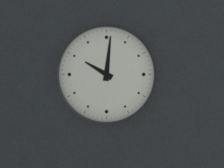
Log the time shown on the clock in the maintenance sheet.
10:01
